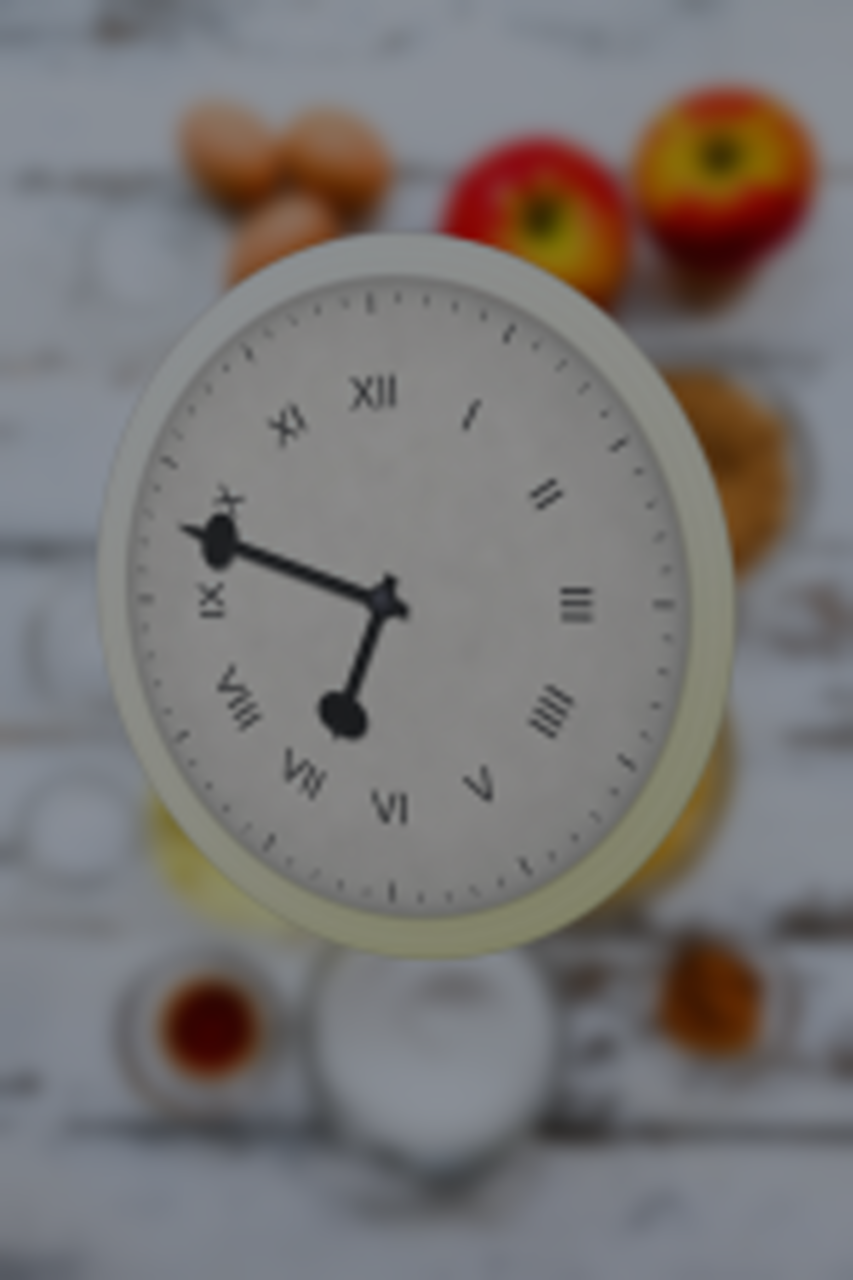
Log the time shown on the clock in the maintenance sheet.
6:48
